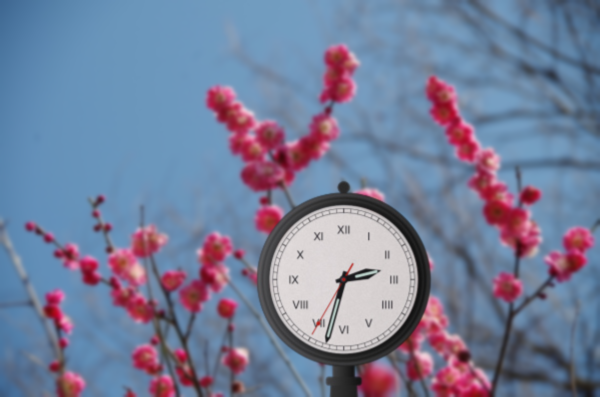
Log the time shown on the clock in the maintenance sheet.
2:32:35
